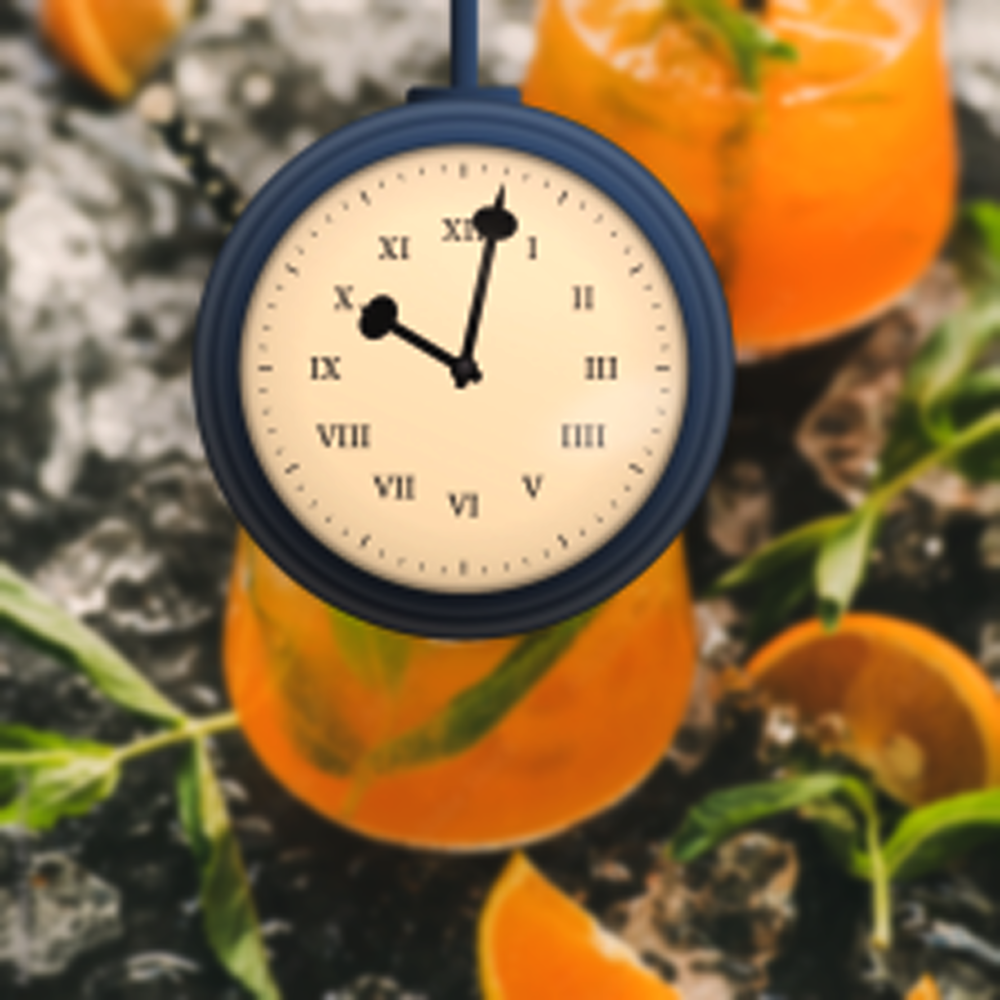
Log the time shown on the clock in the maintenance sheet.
10:02
